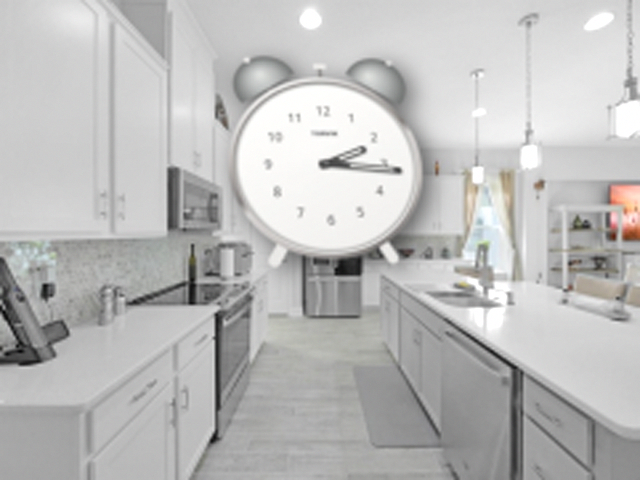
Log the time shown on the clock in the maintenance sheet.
2:16
